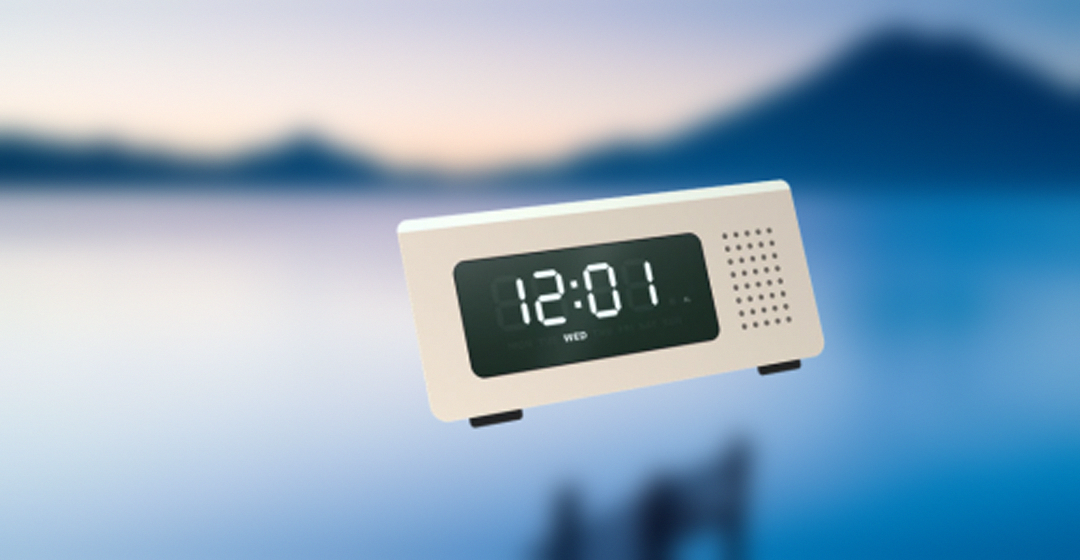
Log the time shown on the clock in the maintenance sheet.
12:01
